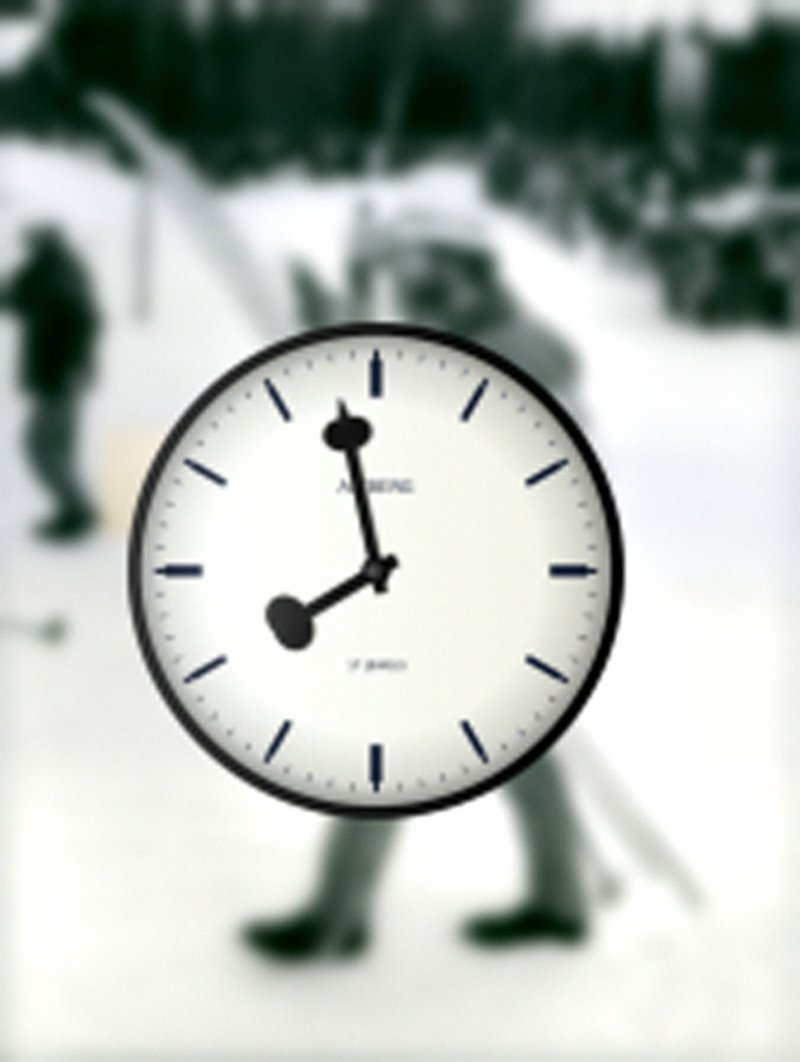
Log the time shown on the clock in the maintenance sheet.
7:58
